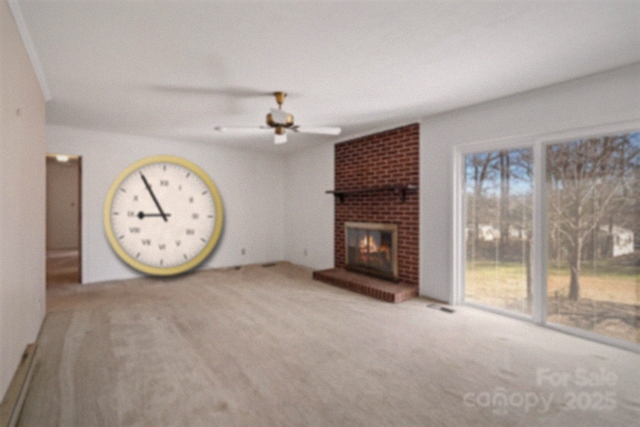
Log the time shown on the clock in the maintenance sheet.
8:55
